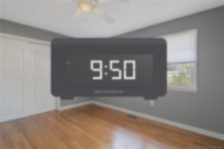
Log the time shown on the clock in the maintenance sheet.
9:50
